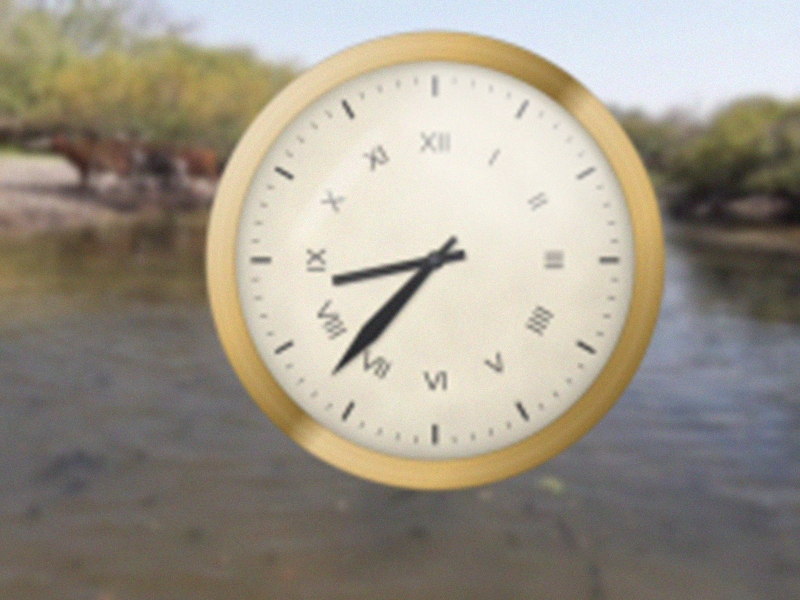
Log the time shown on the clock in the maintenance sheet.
8:37
